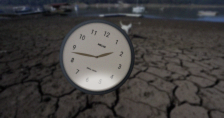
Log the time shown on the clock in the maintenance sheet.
1:43
